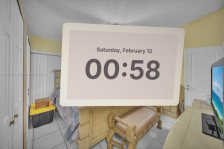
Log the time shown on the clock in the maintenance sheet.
0:58
